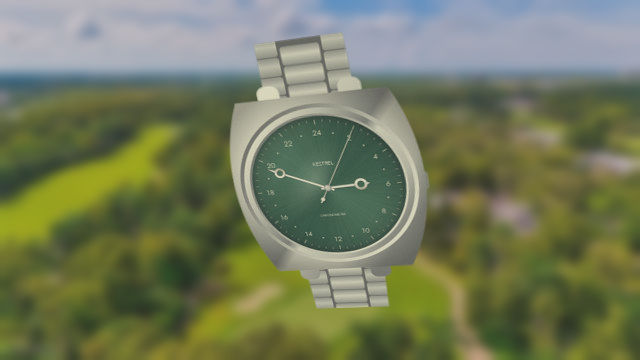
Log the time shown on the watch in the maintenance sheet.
5:49:05
